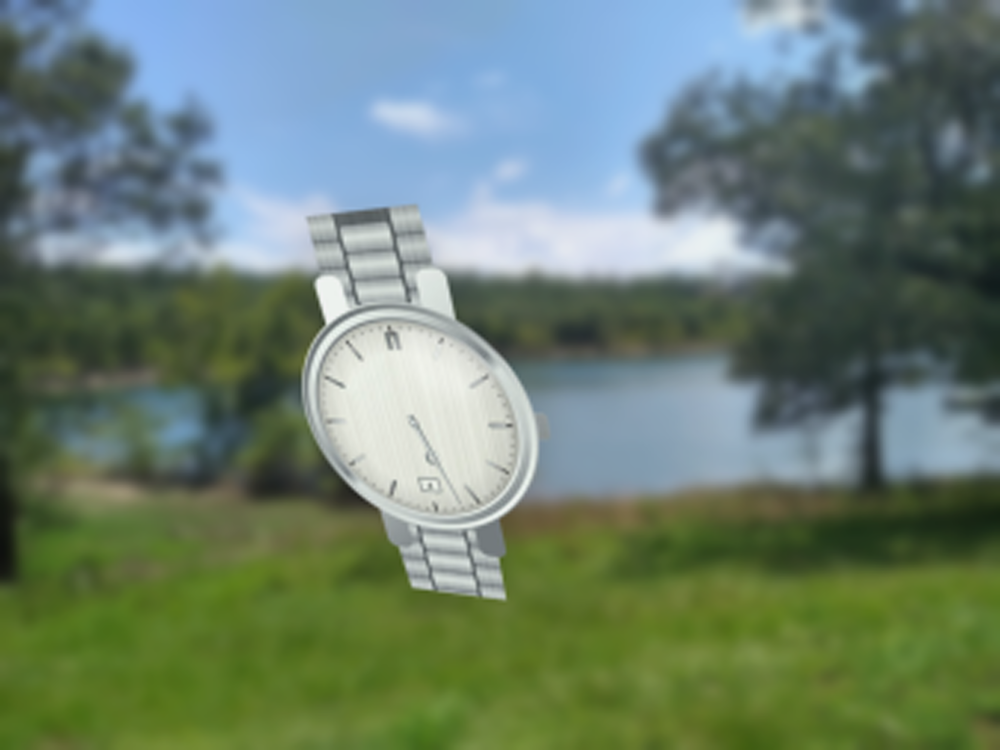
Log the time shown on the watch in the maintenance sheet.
5:27
